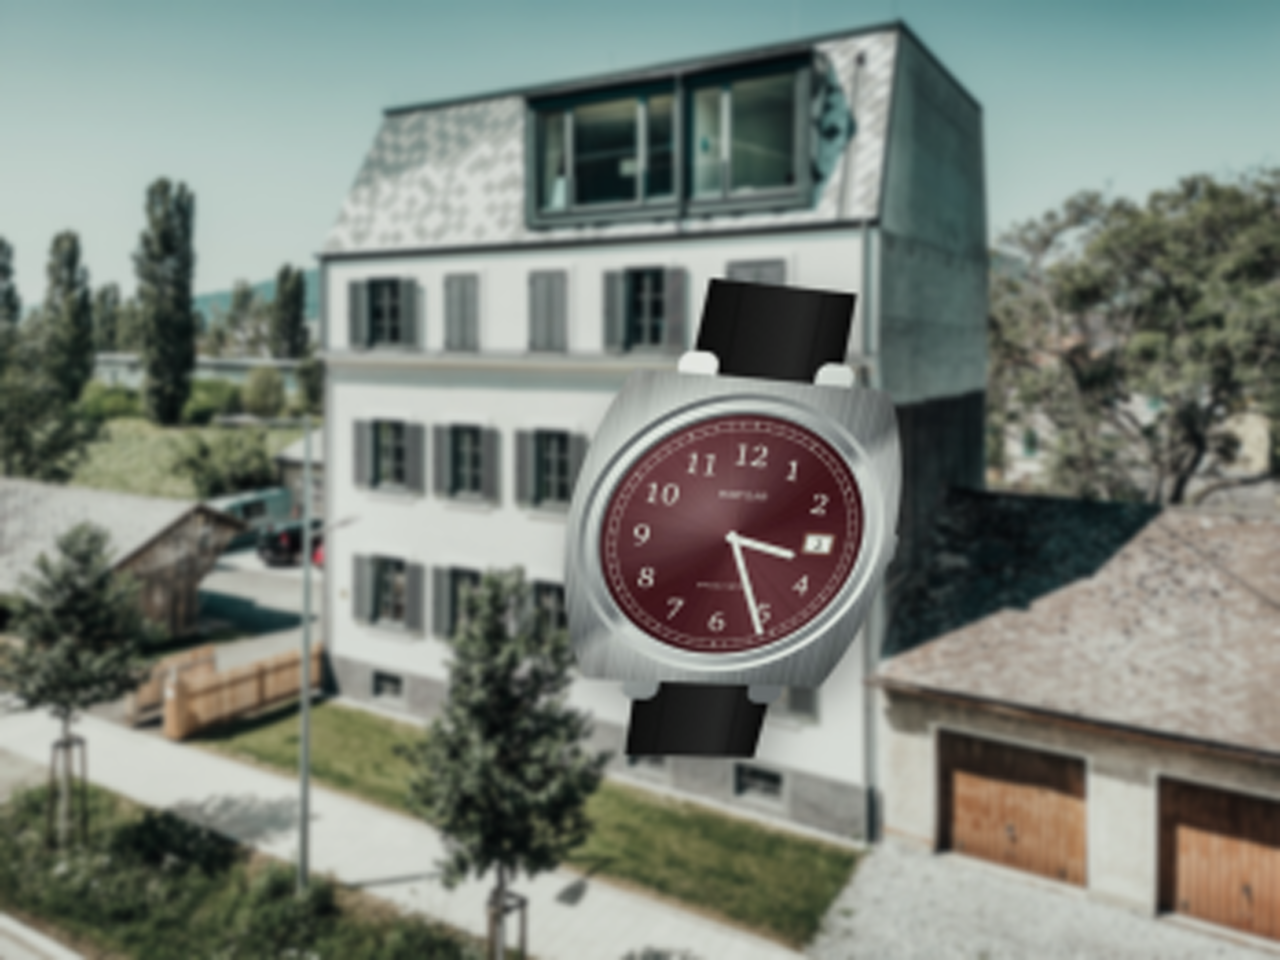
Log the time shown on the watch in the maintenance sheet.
3:26
